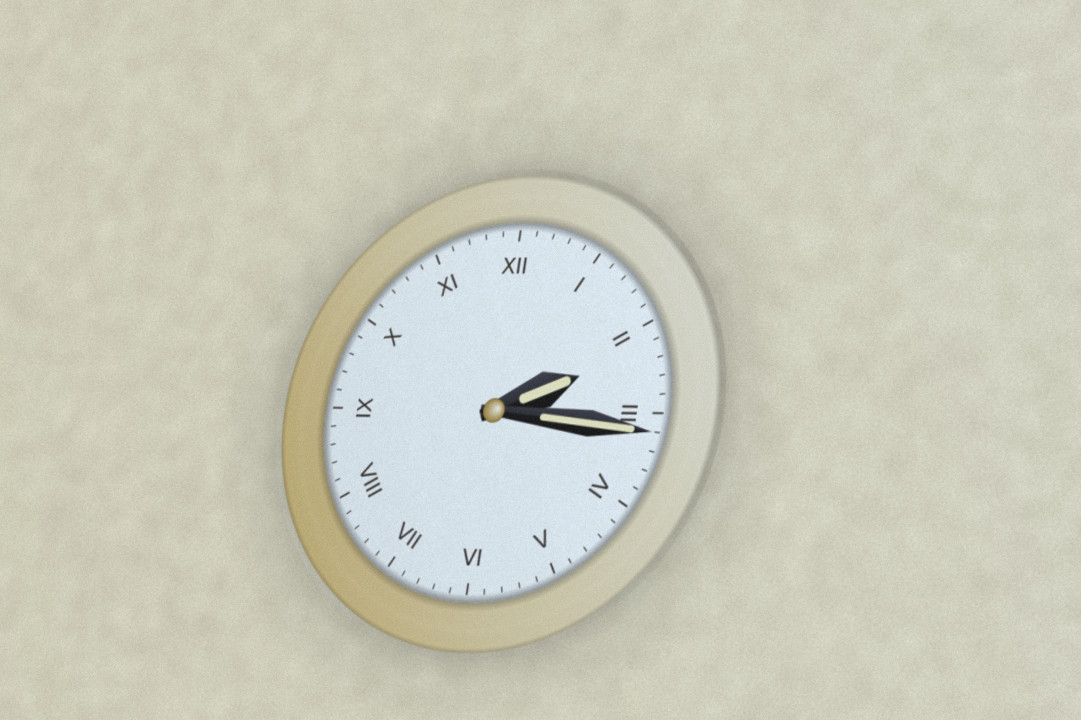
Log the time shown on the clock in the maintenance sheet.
2:16
